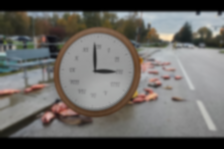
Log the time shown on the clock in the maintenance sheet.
2:59
